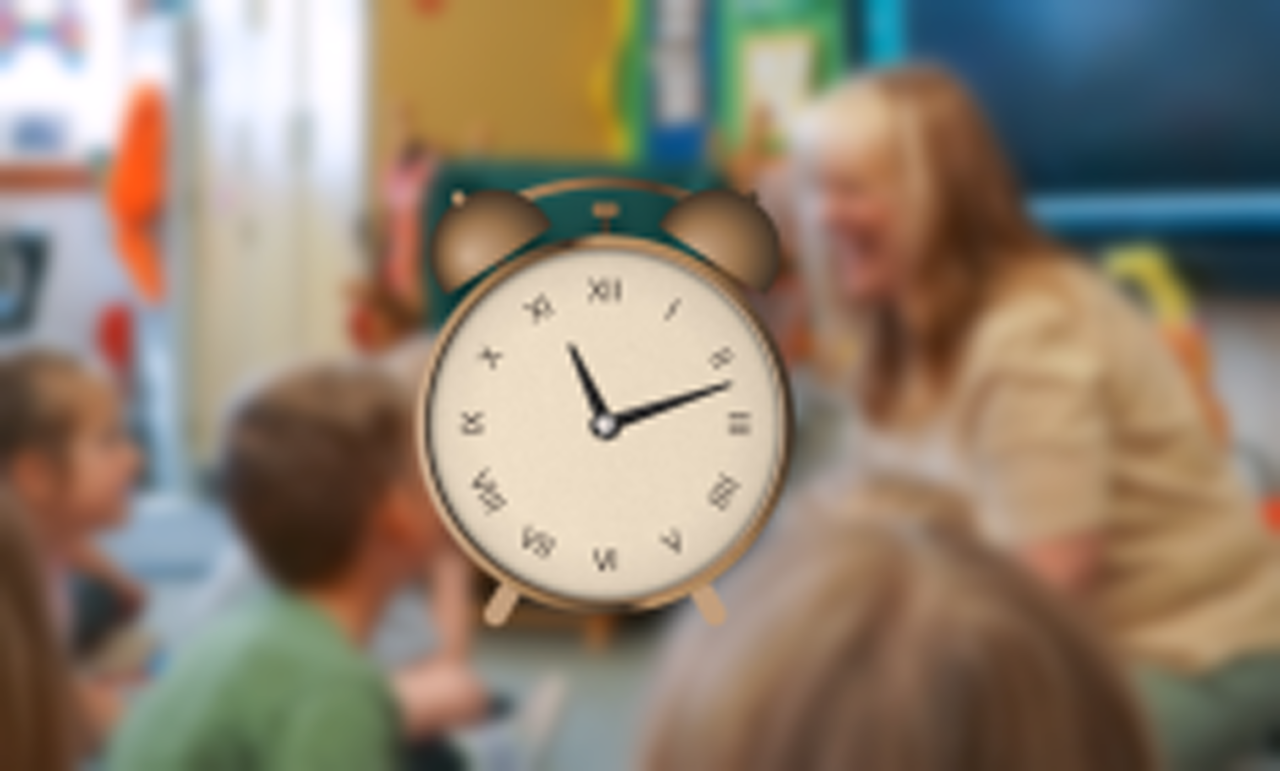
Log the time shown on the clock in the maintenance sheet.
11:12
